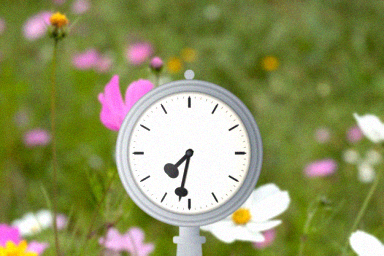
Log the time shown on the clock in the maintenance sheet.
7:32
